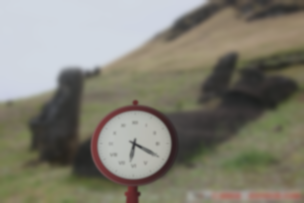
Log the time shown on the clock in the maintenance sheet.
6:20
